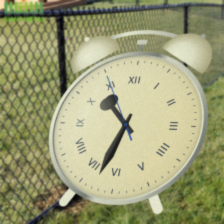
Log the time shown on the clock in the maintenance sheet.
10:32:55
